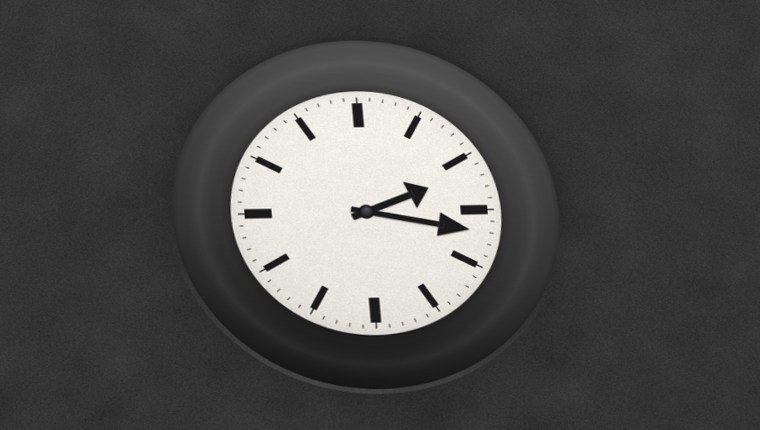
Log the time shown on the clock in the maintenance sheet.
2:17
